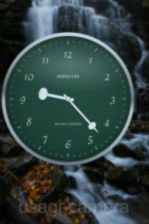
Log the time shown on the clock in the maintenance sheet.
9:23
